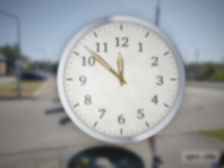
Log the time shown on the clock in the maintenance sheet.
11:52
